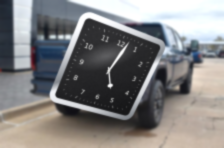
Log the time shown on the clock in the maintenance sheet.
5:02
